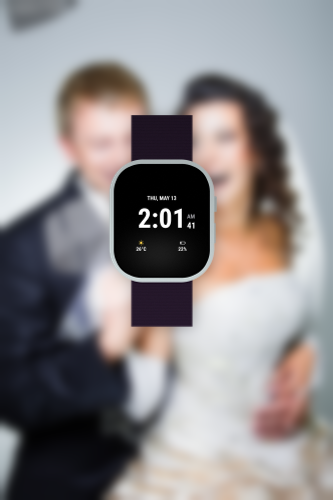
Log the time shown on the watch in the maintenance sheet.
2:01:41
